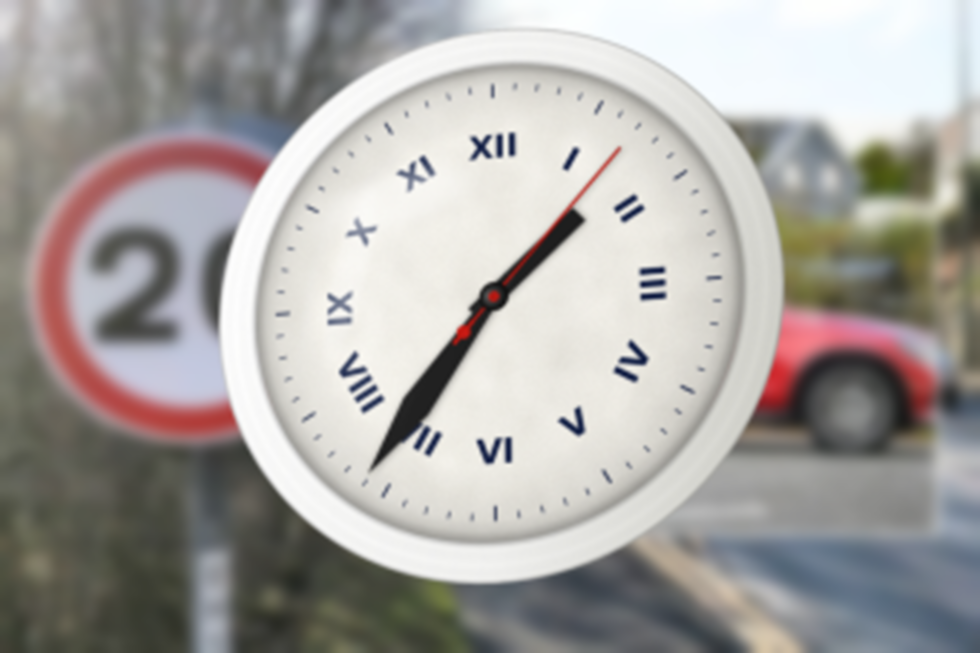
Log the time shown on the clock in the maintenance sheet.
1:36:07
